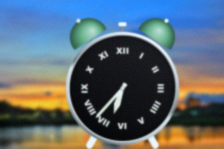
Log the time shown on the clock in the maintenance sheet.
6:37
